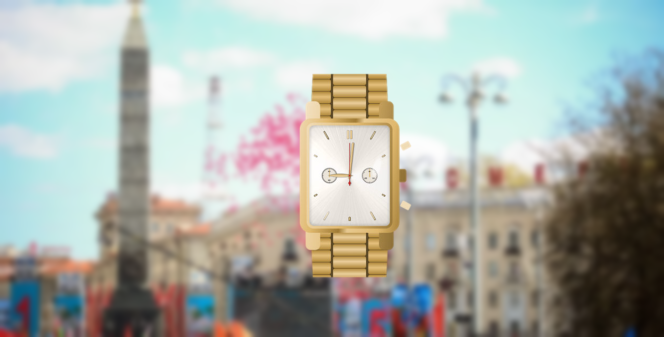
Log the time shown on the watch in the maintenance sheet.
9:01
